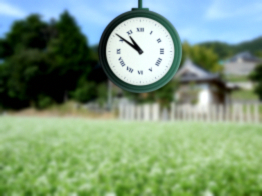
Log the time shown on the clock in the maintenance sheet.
10:51
